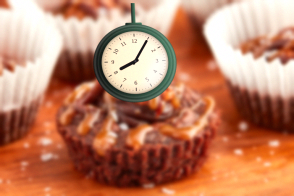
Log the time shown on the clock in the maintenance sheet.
8:05
